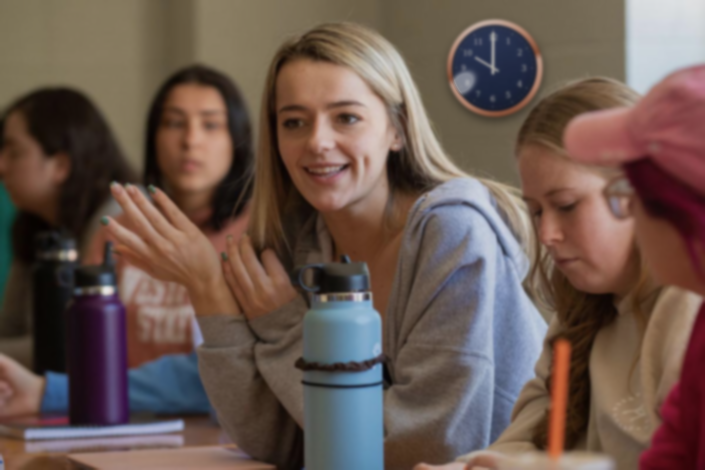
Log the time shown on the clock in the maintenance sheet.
10:00
